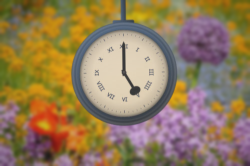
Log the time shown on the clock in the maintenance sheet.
5:00
